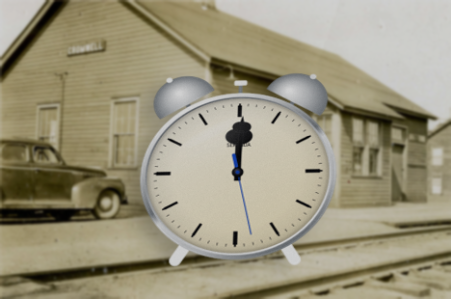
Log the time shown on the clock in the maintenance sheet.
12:00:28
